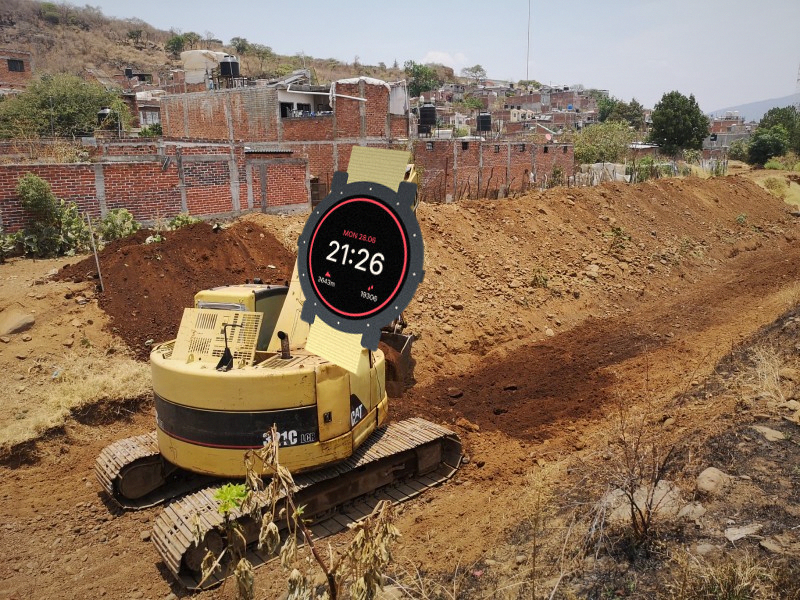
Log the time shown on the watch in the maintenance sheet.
21:26
